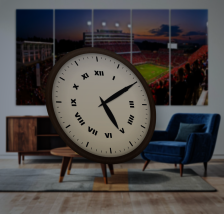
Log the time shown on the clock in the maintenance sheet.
5:10
